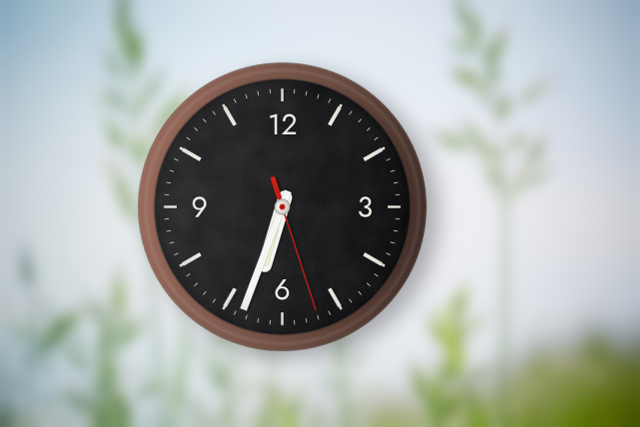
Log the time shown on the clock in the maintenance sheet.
6:33:27
